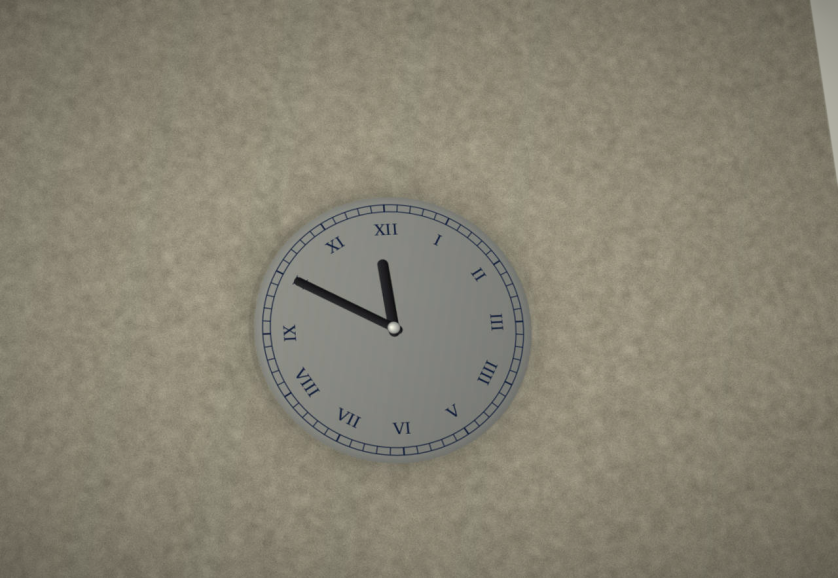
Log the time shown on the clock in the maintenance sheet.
11:50
